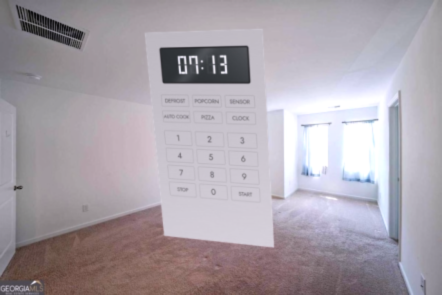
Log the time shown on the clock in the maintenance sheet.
7:13
